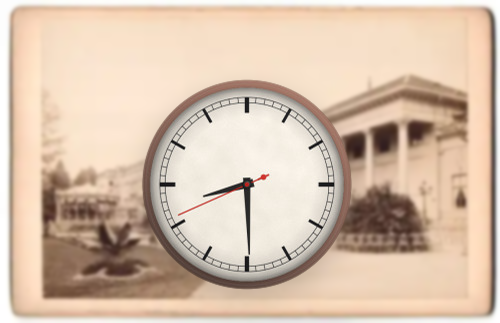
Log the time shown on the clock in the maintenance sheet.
8:29:41
